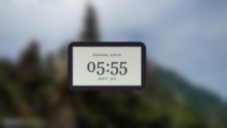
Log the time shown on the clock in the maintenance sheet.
5:55
